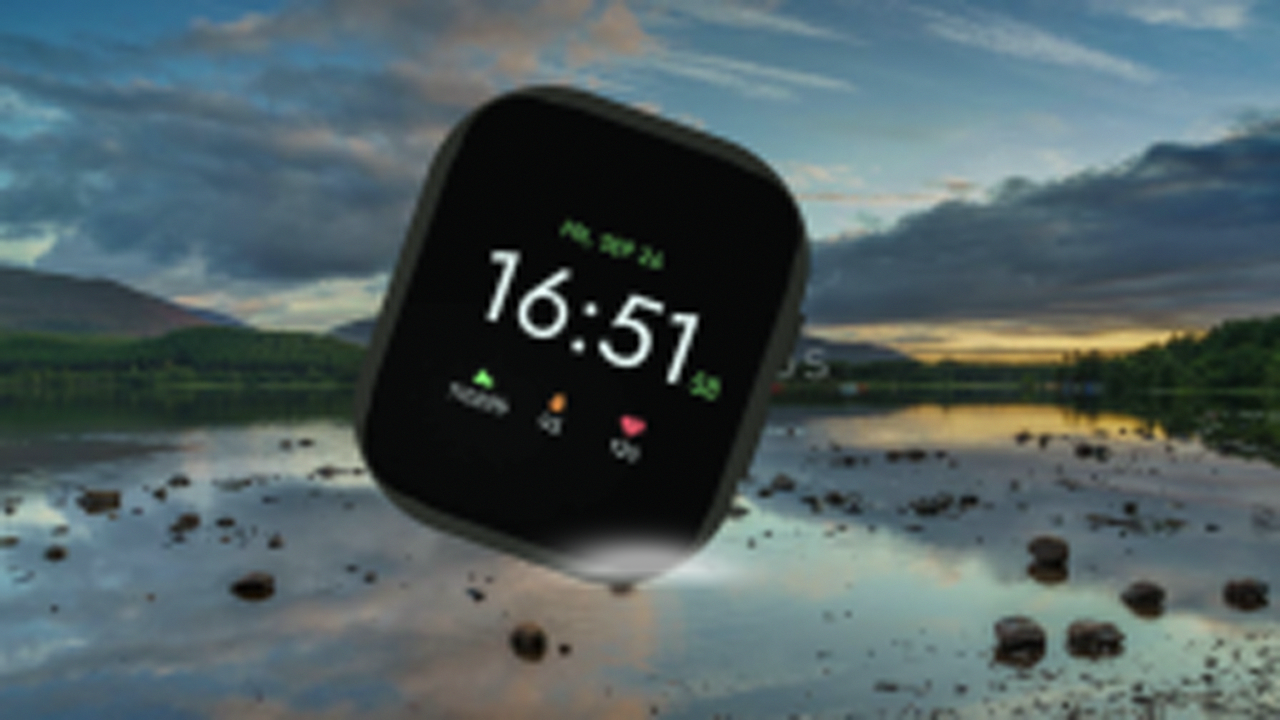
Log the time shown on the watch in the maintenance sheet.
16:51
